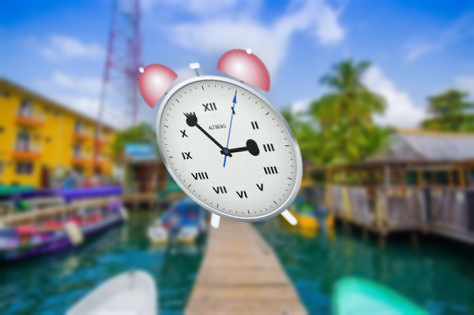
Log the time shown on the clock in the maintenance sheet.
2:54:05
